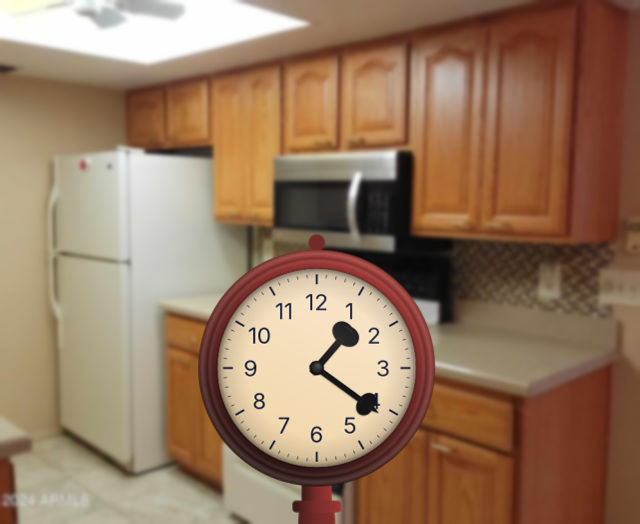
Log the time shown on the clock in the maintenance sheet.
1:21
